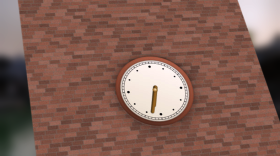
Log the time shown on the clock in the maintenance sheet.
6:33
